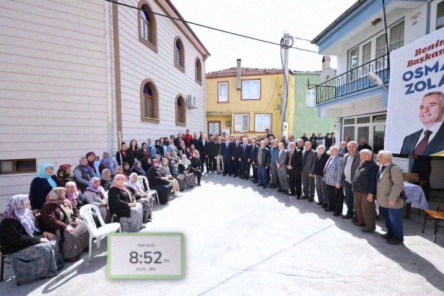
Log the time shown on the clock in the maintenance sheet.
8:52
